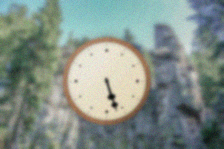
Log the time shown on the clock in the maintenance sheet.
5:27
